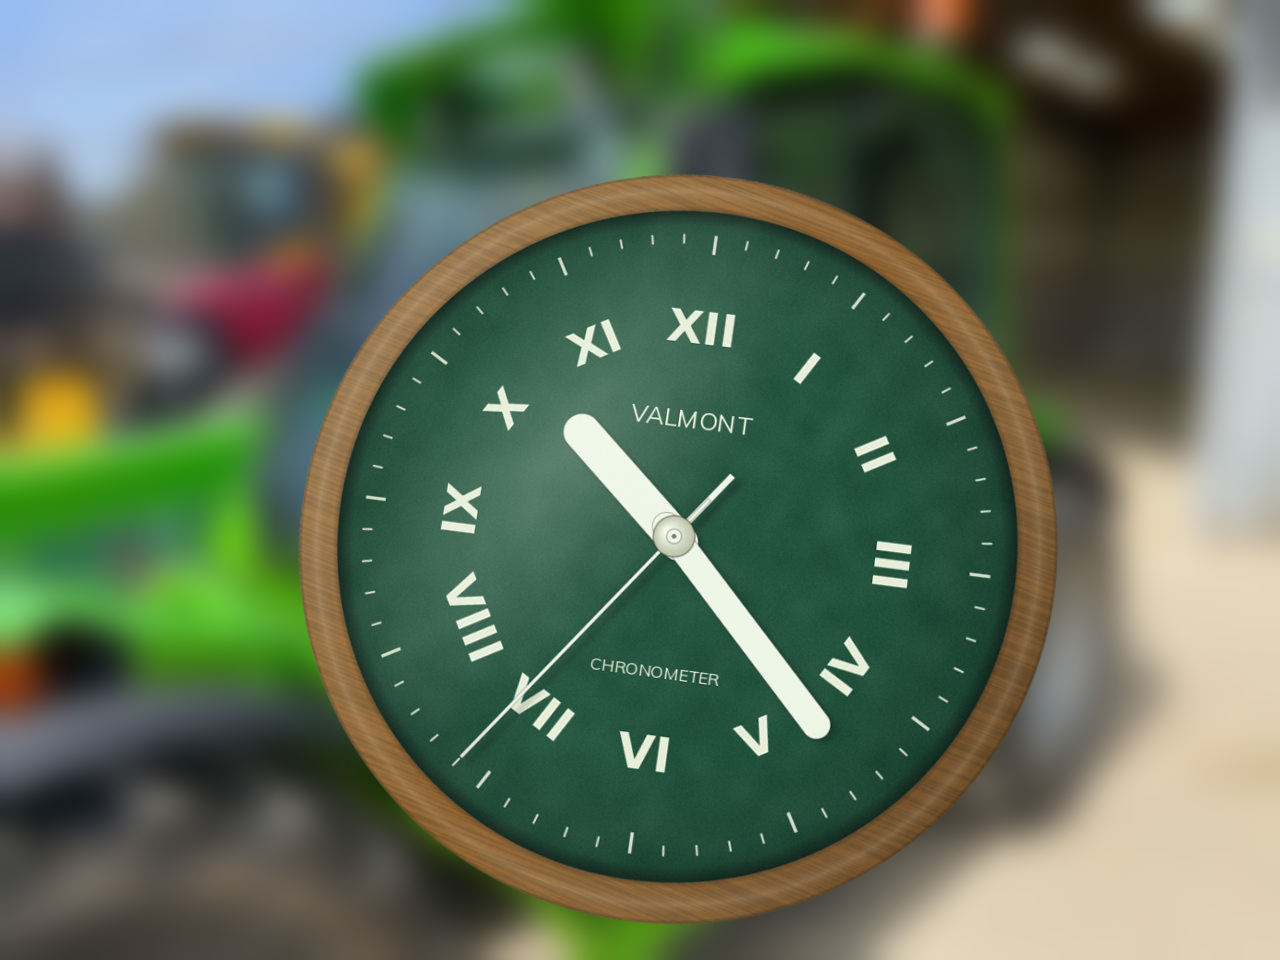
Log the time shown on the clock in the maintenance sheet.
10:22:36
